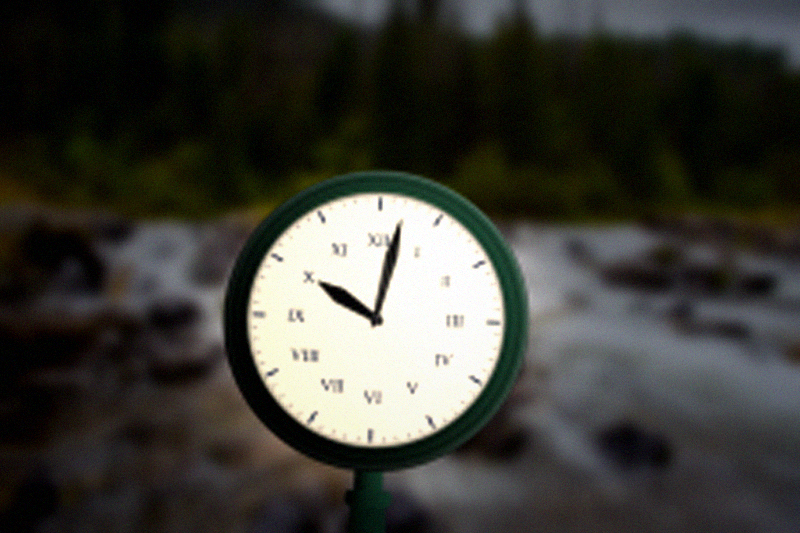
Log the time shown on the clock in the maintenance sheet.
10:02
